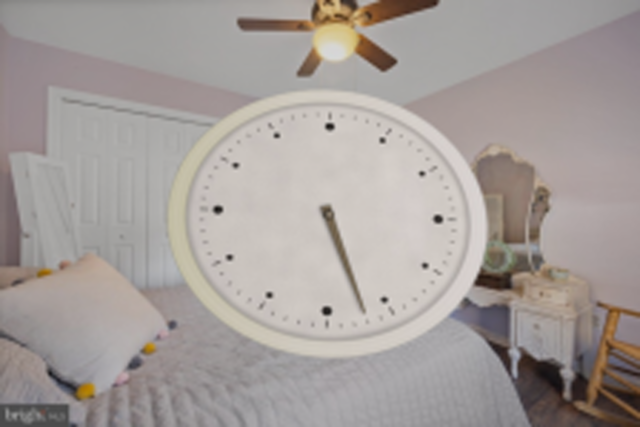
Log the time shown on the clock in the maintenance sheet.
5:27
